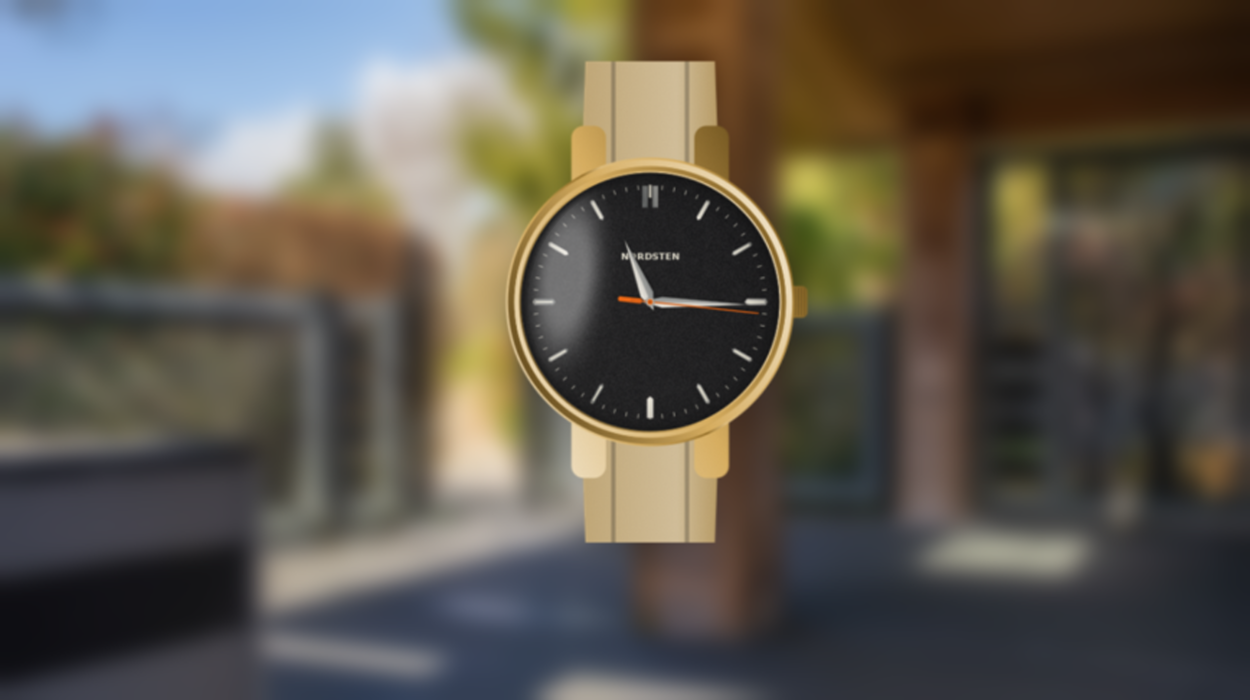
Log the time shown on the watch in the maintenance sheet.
11:15:16
